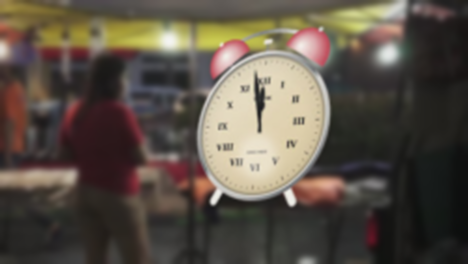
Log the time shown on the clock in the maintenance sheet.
11:58
